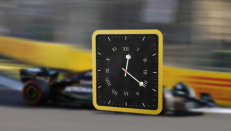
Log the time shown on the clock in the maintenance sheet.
12:21
